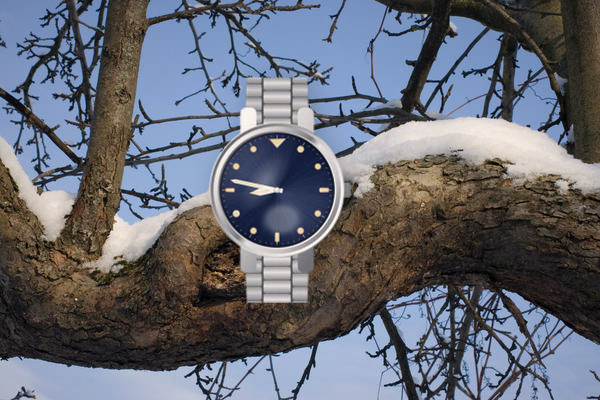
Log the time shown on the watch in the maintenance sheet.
8:47
